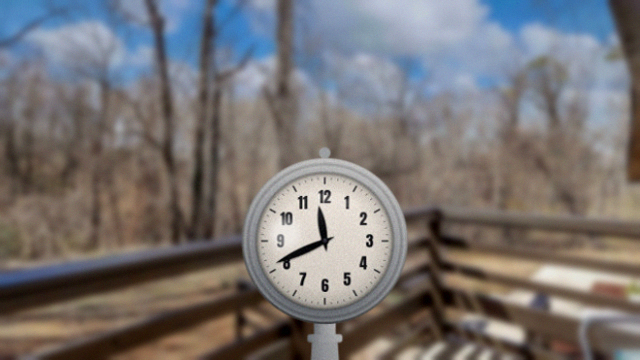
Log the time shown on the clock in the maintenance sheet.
11:41
